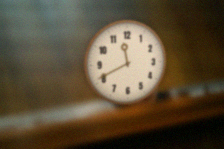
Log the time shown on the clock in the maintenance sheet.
11:41
